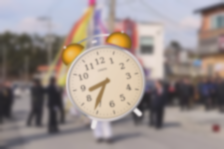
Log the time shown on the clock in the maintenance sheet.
8:36
